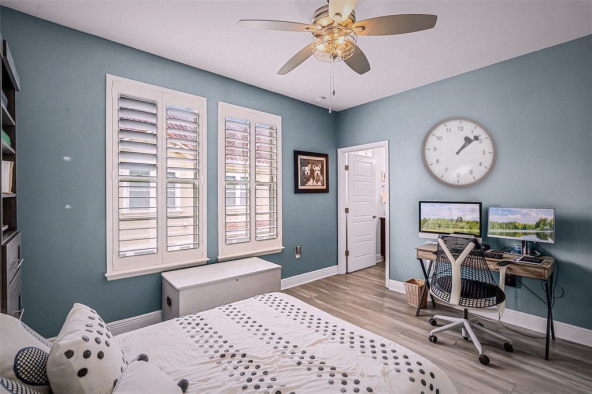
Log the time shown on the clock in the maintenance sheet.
1:08
